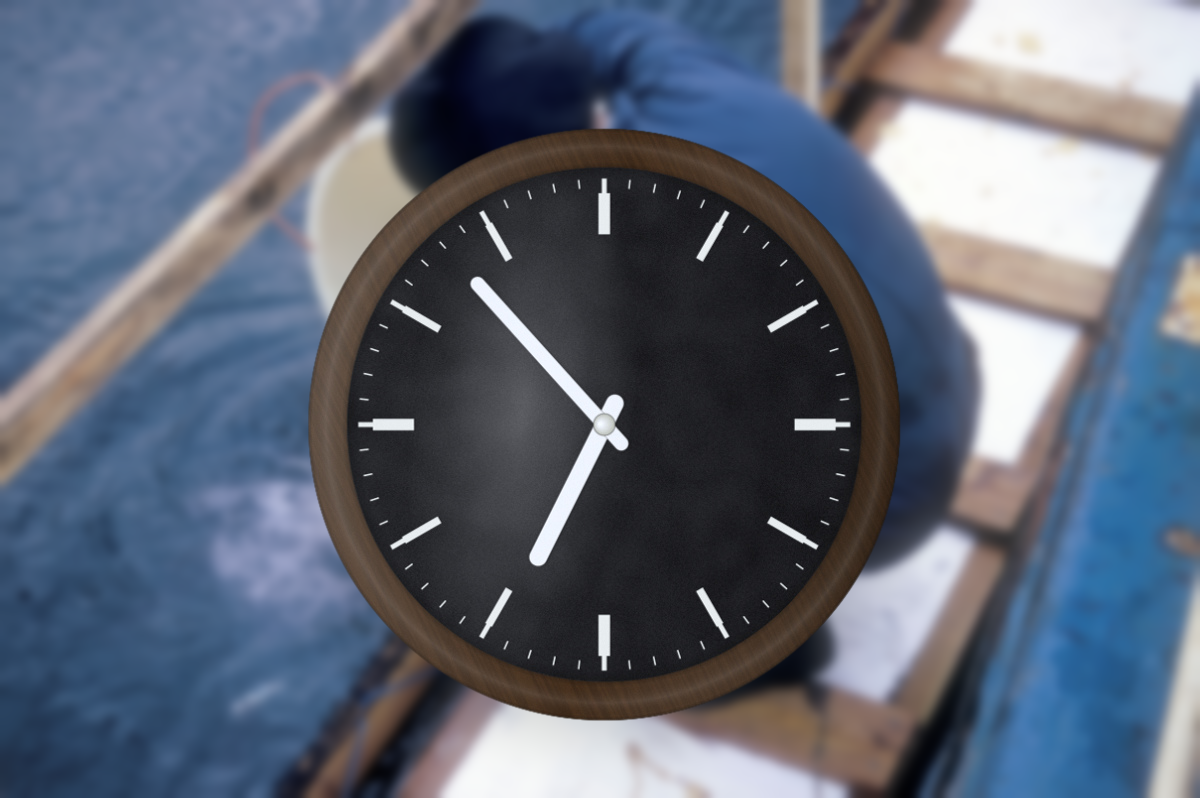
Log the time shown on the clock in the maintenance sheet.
6:53
